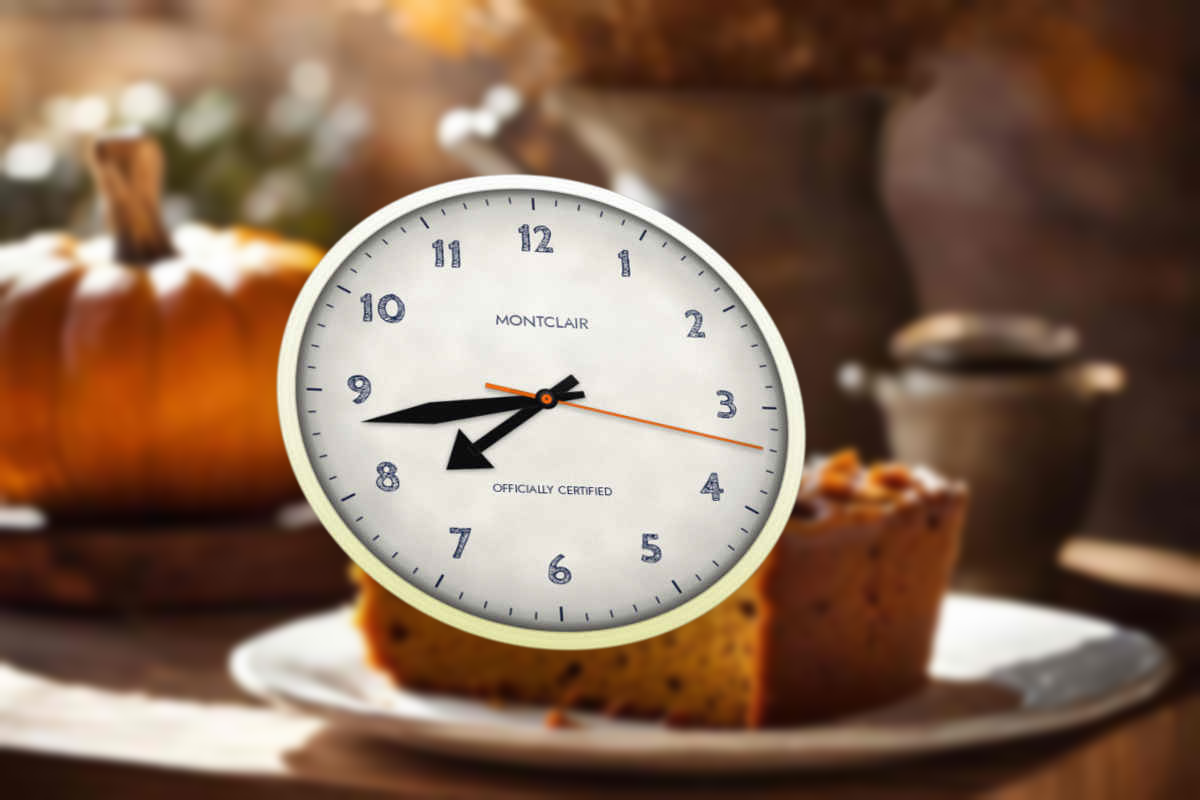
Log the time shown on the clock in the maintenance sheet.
7:43:17
